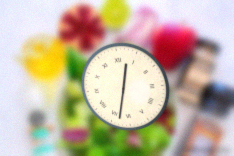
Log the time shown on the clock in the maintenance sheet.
12:33
